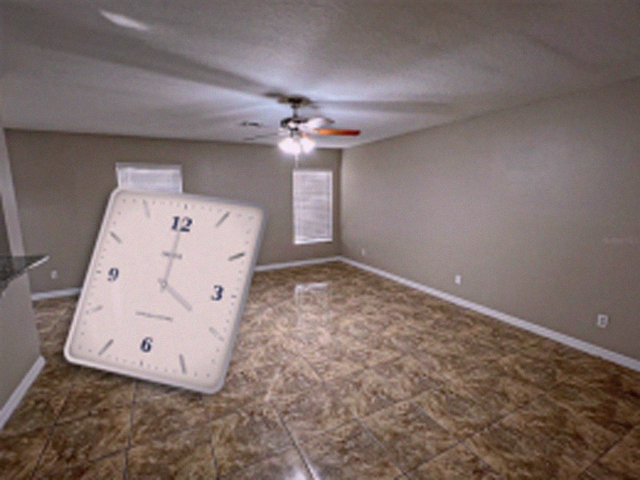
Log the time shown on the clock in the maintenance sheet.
4:00
